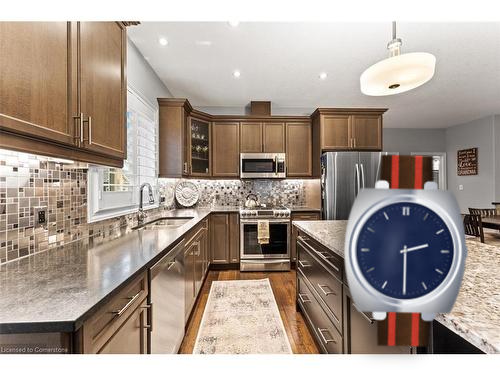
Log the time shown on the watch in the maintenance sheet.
2:30
